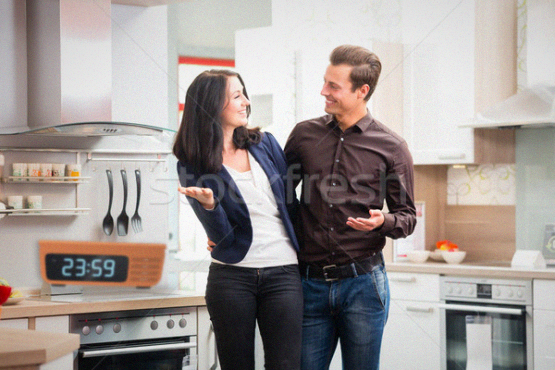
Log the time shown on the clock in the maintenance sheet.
23:59
